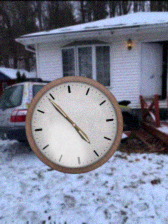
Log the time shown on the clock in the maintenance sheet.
4:54
